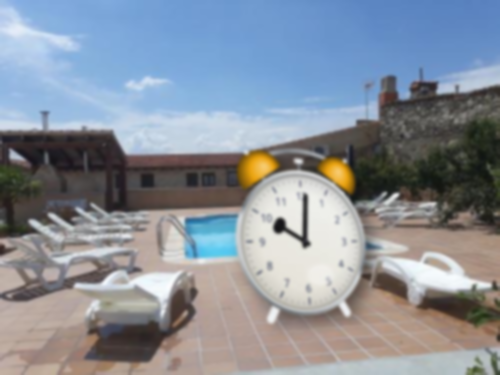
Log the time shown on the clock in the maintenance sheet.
10:01
